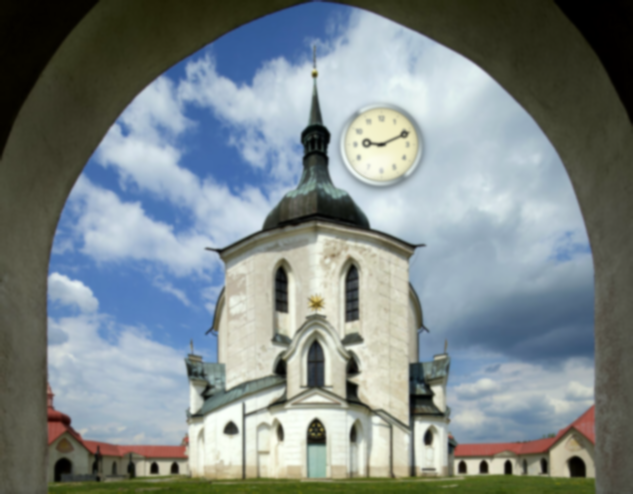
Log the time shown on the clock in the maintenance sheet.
9:11
